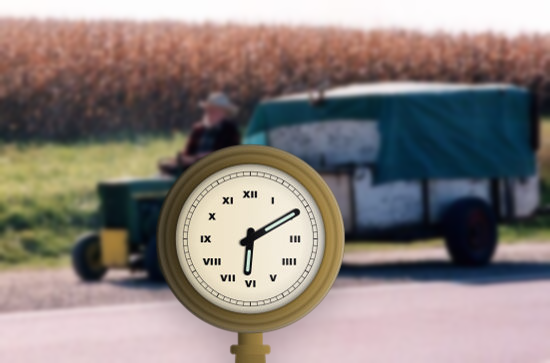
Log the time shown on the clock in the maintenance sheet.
6:10
